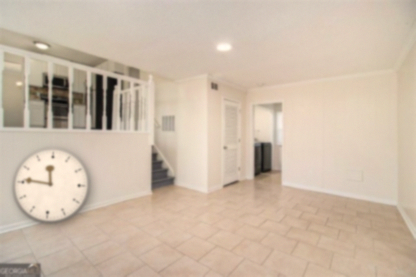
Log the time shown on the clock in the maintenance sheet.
11:46
